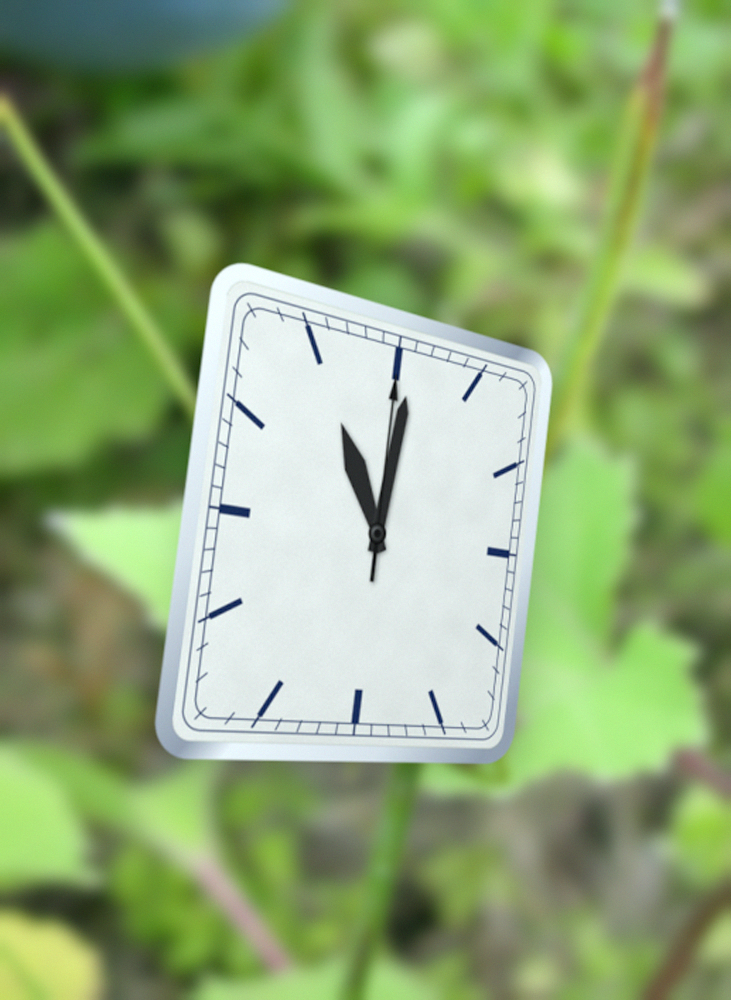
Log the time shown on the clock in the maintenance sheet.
11:01:00
